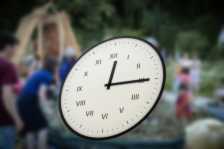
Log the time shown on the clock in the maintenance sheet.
12:15
